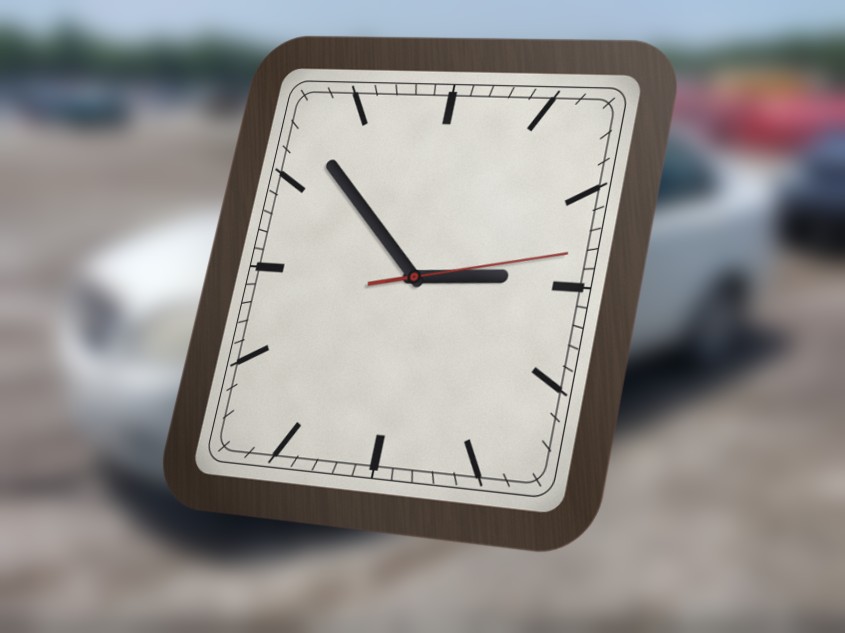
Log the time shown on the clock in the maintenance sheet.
2:52:13
